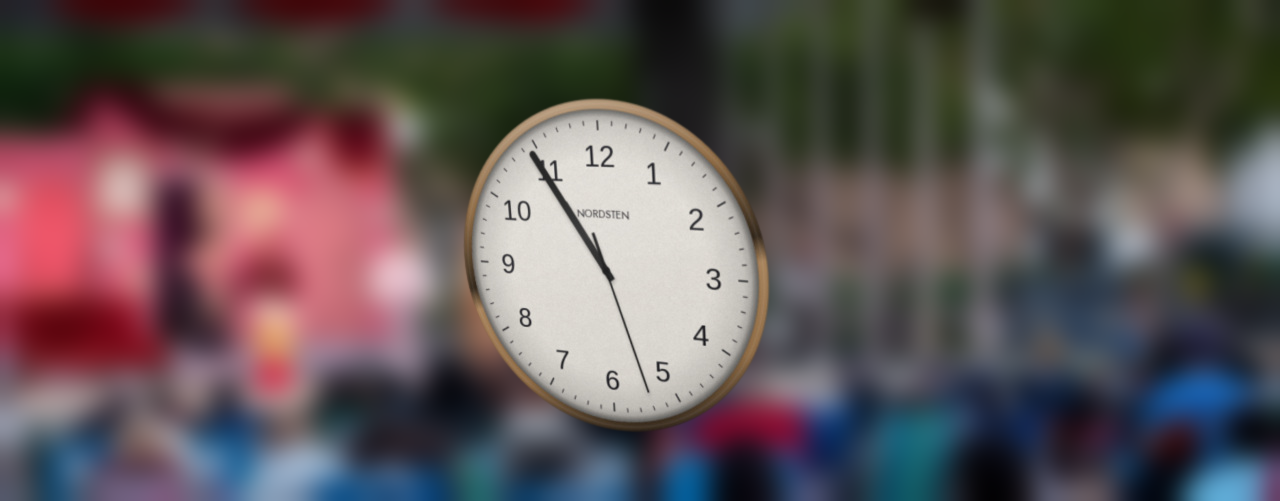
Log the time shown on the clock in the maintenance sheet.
10:54:27
